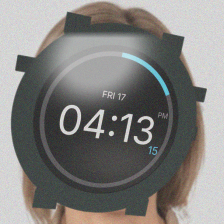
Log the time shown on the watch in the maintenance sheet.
4:13:15
